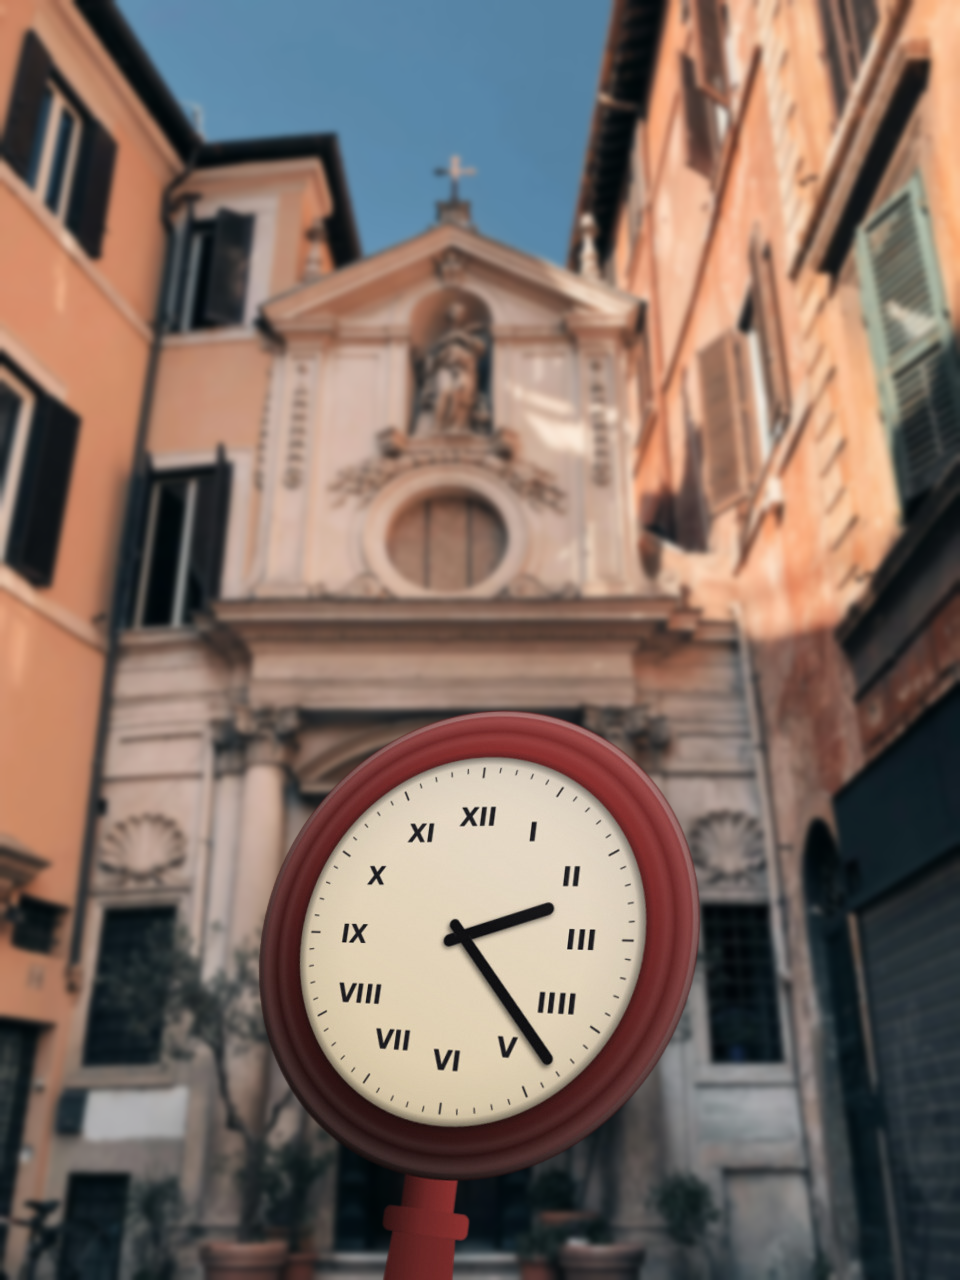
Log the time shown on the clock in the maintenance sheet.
2:23
